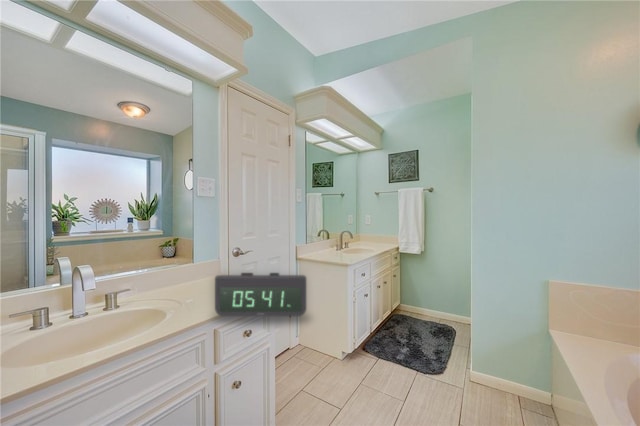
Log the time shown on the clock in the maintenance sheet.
5:41
